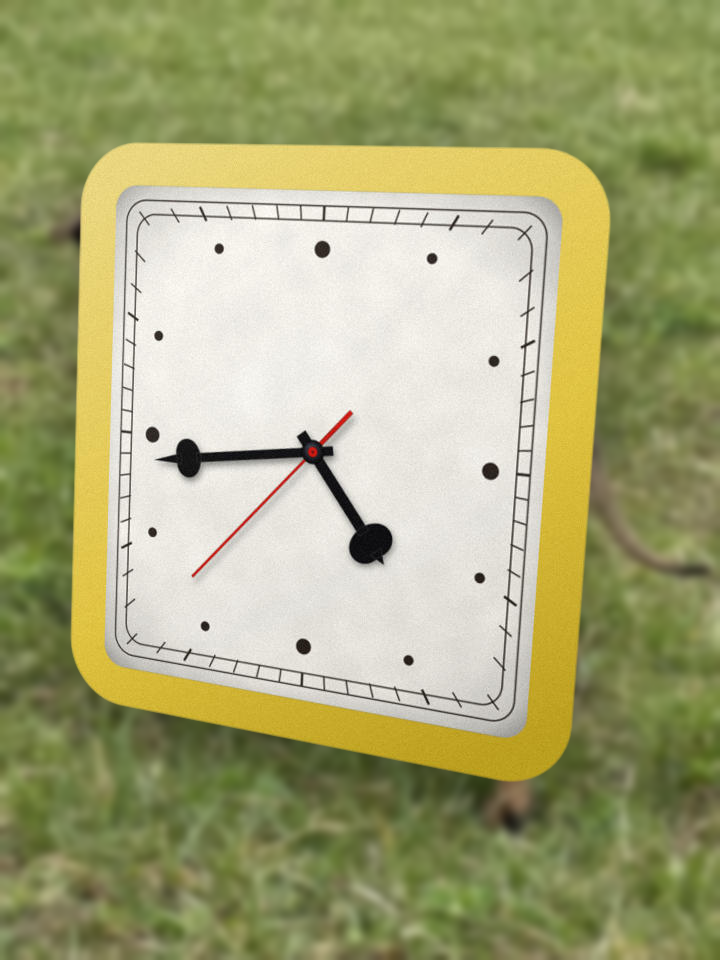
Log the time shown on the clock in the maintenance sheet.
4:43:37
